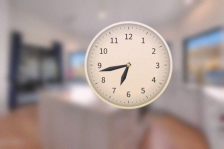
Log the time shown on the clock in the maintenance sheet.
6:43
